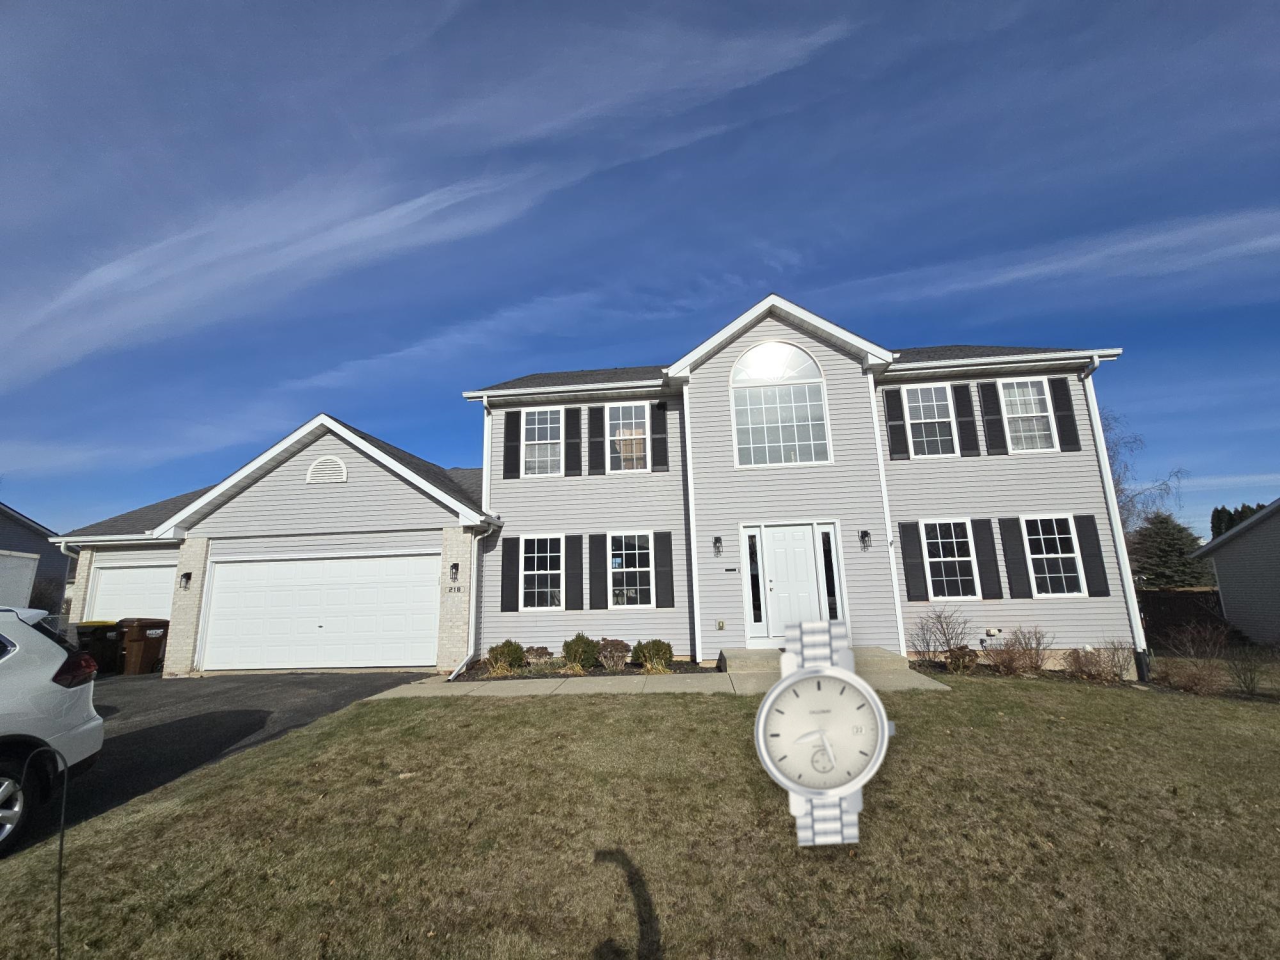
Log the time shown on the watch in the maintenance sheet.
8:27
